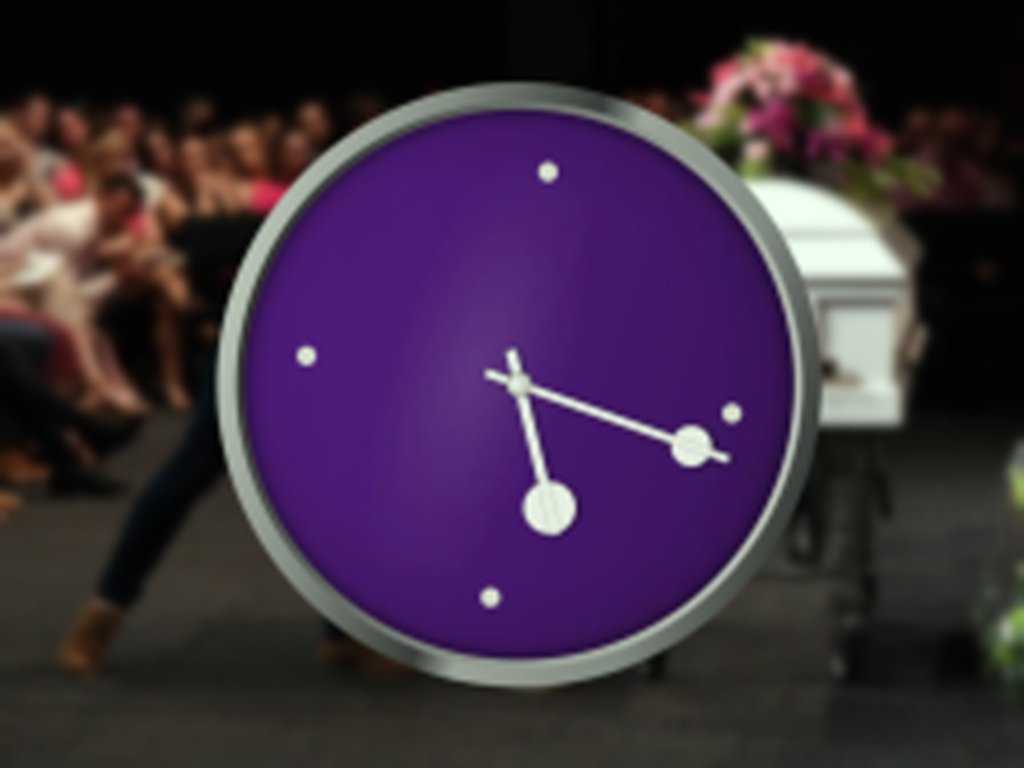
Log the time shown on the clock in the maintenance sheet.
5:17
